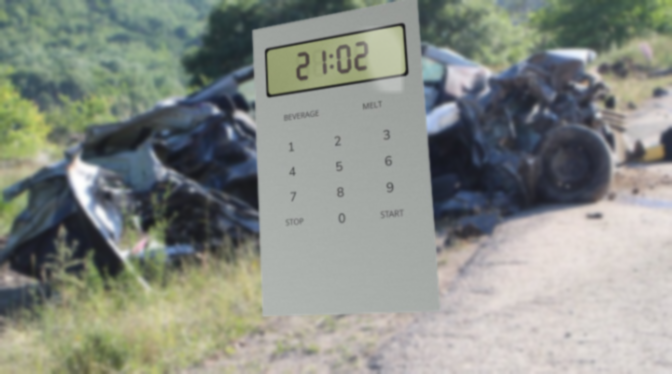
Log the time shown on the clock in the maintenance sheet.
21:02
